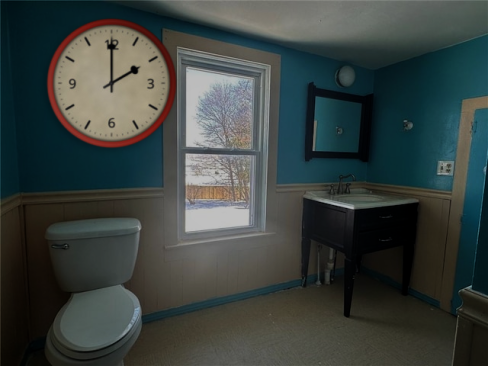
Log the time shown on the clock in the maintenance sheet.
2:00
